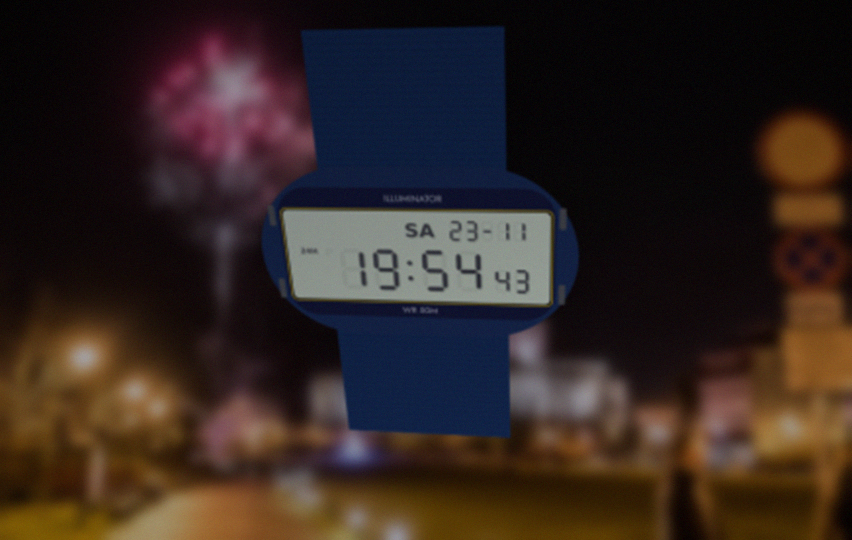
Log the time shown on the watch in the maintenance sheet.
19:54:43
